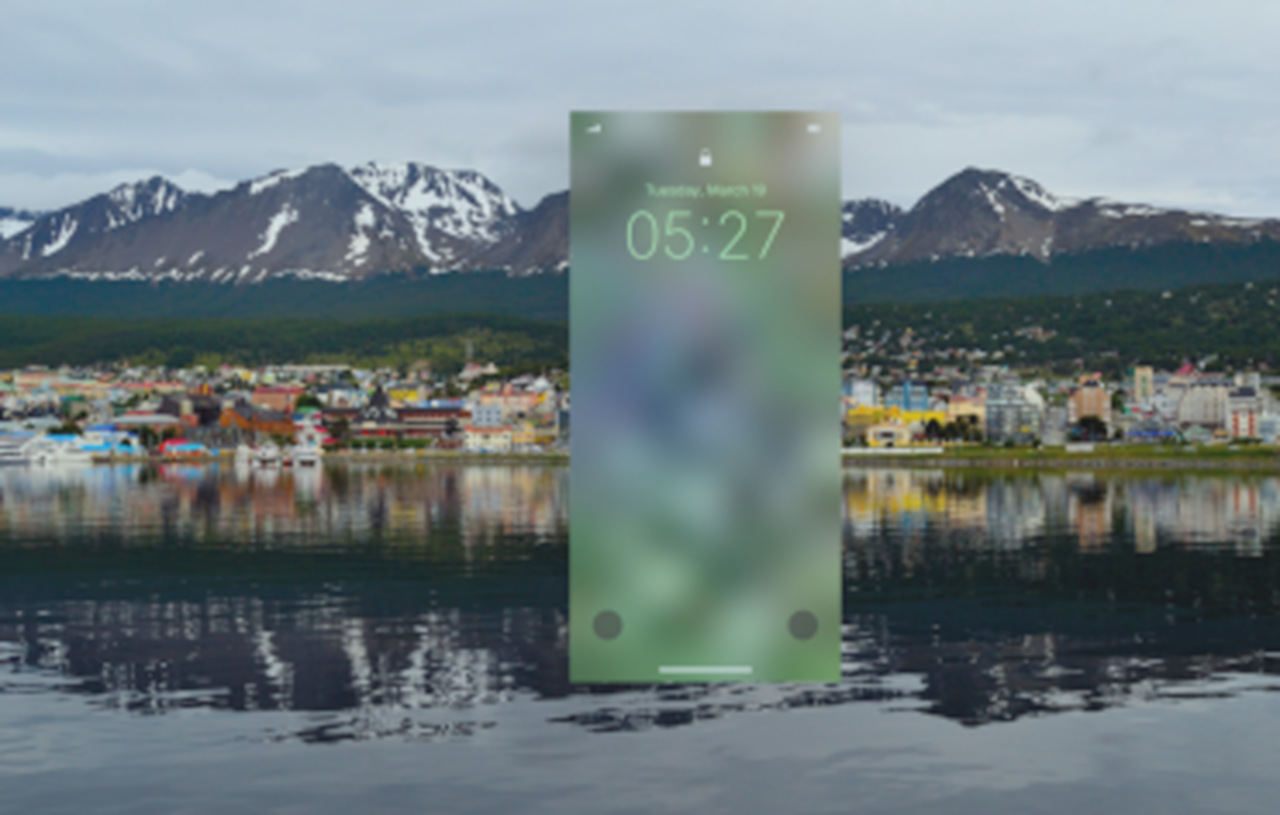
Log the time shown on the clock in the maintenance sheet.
5:27
